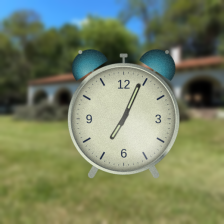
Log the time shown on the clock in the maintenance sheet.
7:04
